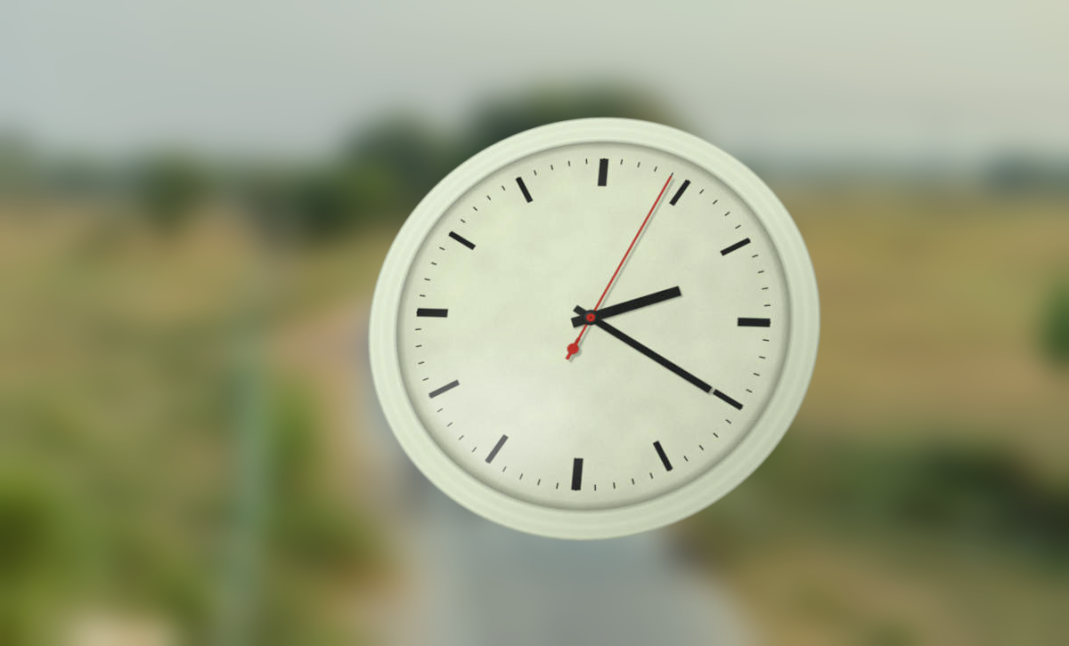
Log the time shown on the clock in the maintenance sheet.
2:20:04
